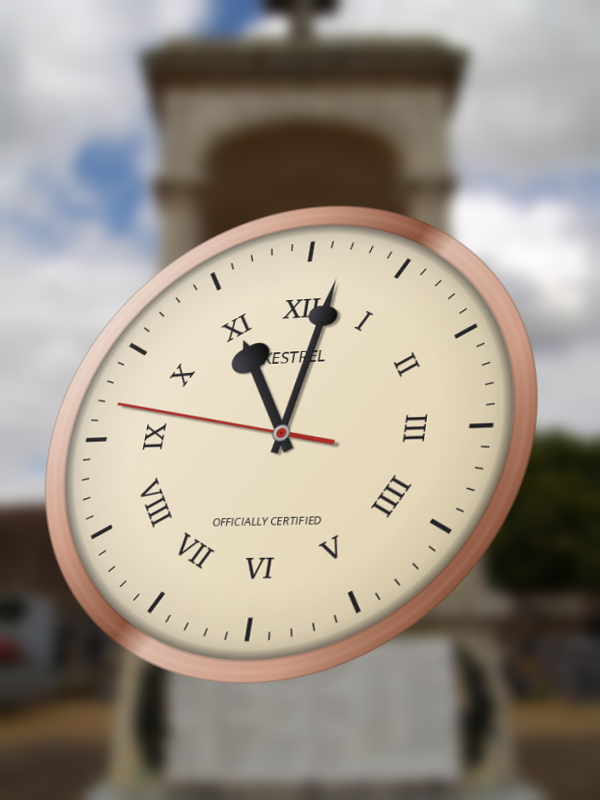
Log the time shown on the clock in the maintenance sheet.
11:01:47
